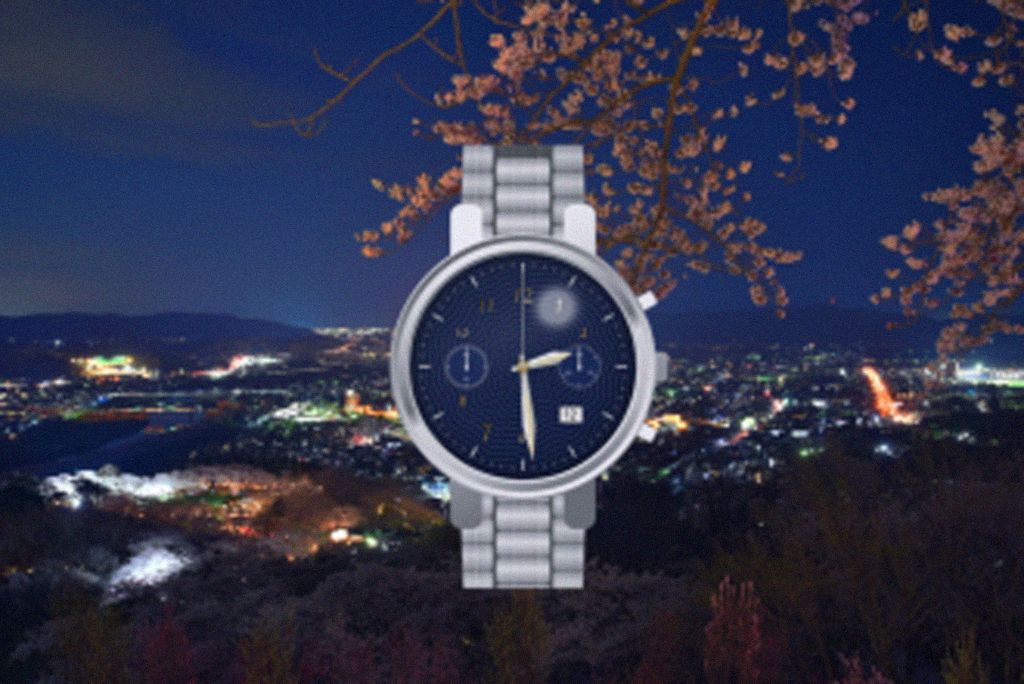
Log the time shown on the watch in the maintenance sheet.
2:29
